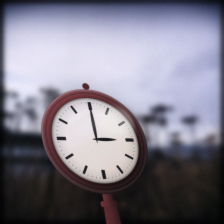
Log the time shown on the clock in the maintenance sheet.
3:00
